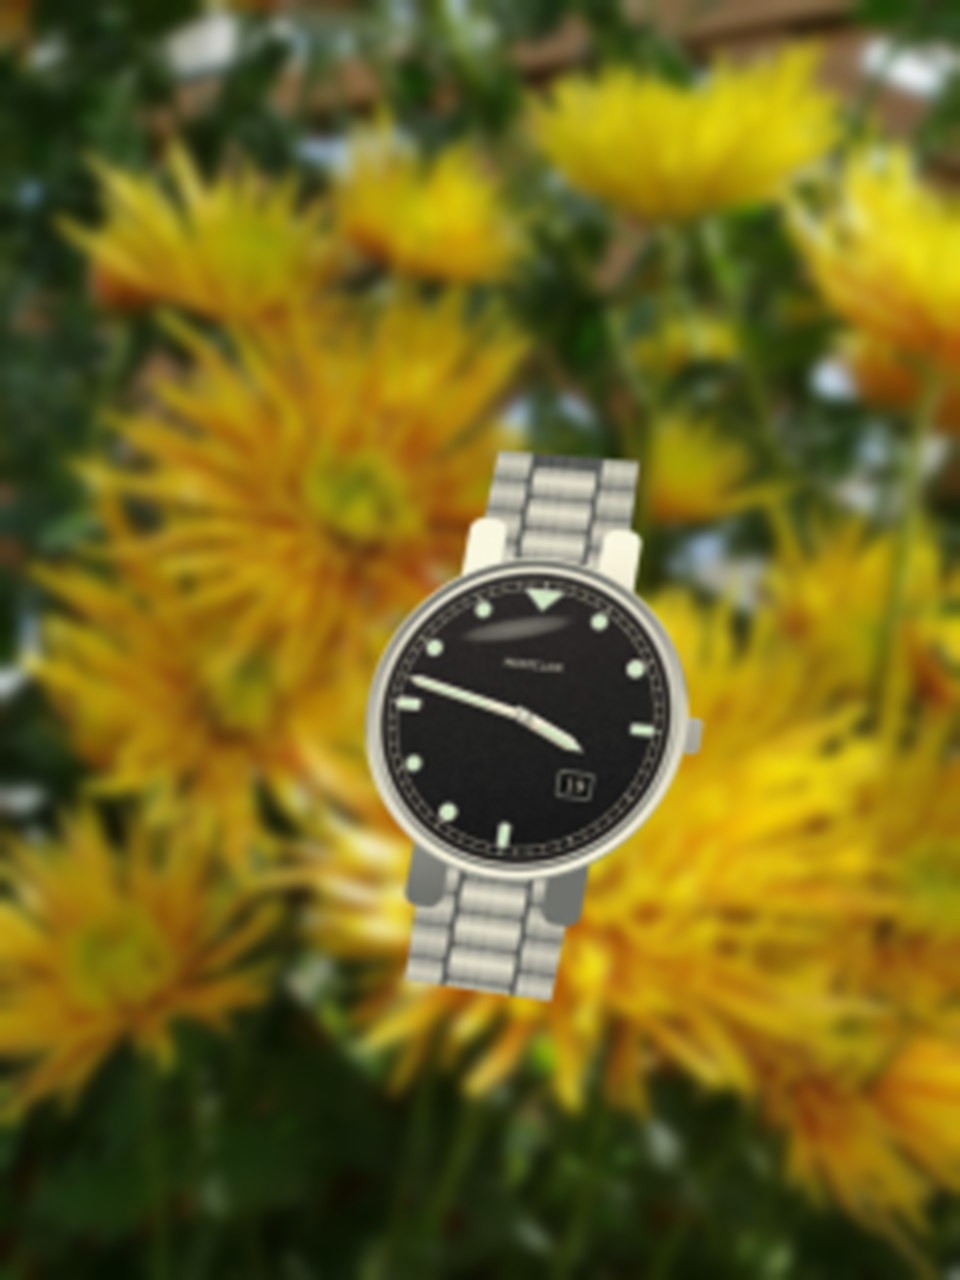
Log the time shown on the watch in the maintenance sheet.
3:47
